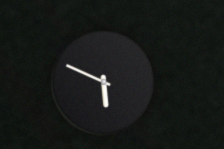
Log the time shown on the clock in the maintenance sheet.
5:49
